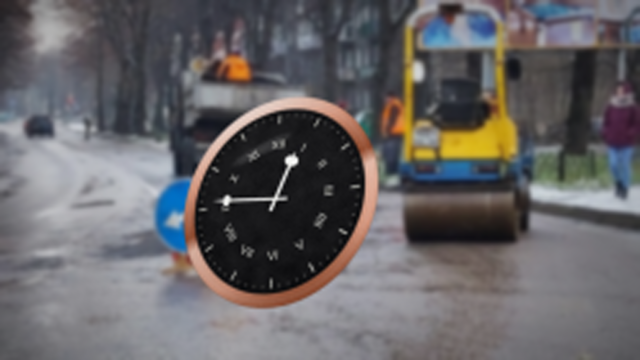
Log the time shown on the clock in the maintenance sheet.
12:46
